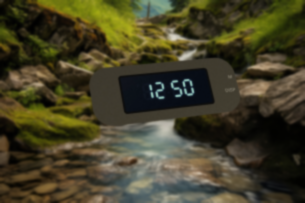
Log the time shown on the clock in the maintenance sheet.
12:50
